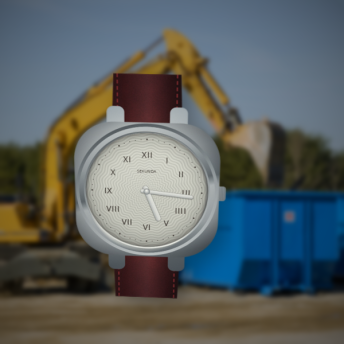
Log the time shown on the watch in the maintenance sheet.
5:16
